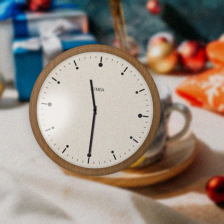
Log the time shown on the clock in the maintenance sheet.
11:30
